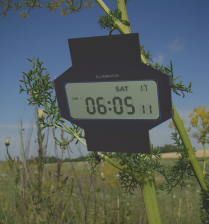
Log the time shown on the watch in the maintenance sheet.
6:05:11
